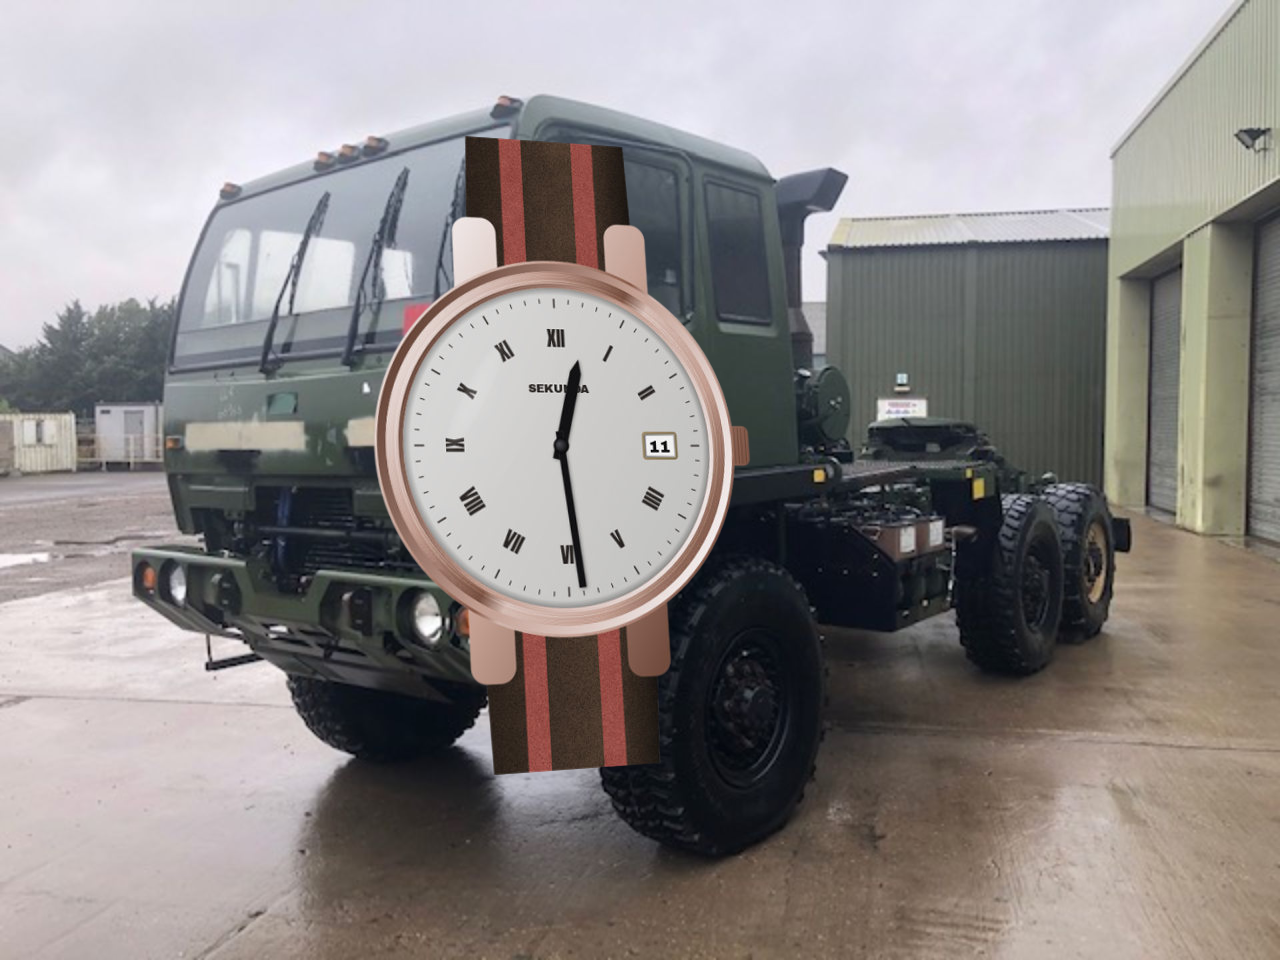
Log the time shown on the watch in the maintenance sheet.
12:29
